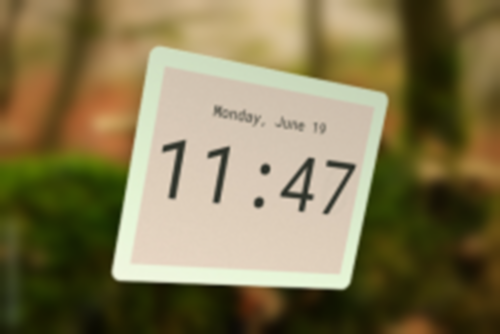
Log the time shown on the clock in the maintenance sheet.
11:47
